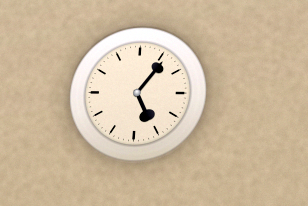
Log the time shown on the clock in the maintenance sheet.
5:06
